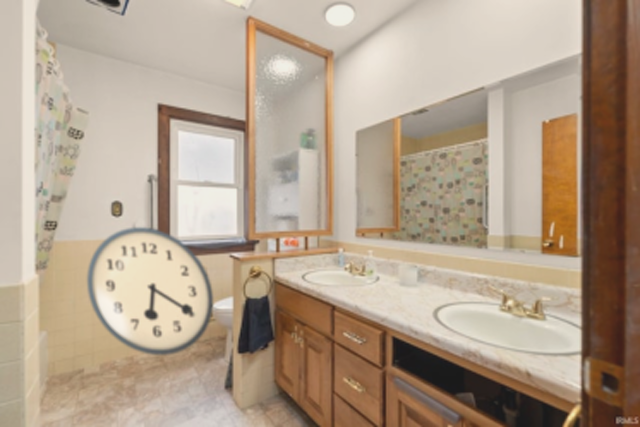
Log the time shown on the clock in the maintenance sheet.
6:20
